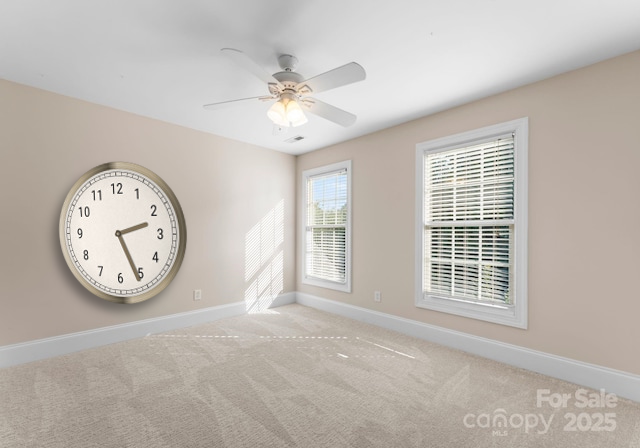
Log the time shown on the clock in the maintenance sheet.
2:26
